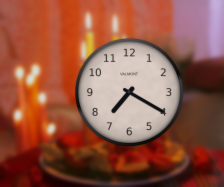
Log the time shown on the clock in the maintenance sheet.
7:20
